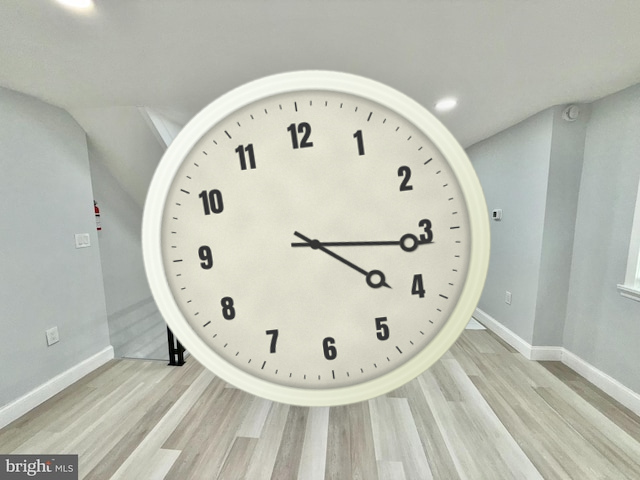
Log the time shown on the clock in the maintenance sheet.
4:16
